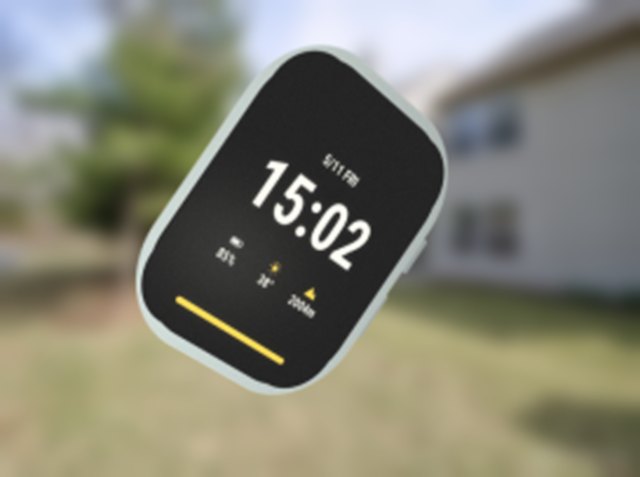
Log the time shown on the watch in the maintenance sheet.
15:02
